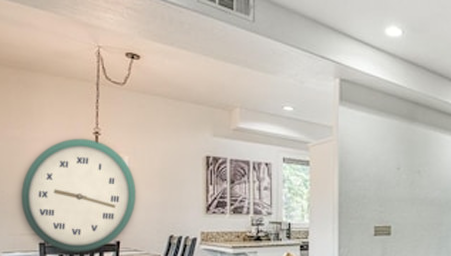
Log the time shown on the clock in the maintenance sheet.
9:17
